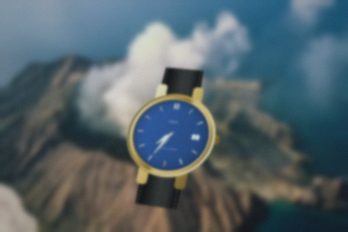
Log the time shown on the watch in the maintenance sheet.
7:35
